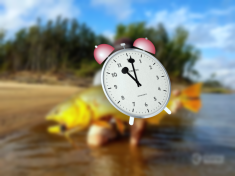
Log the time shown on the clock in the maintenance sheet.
11:01
